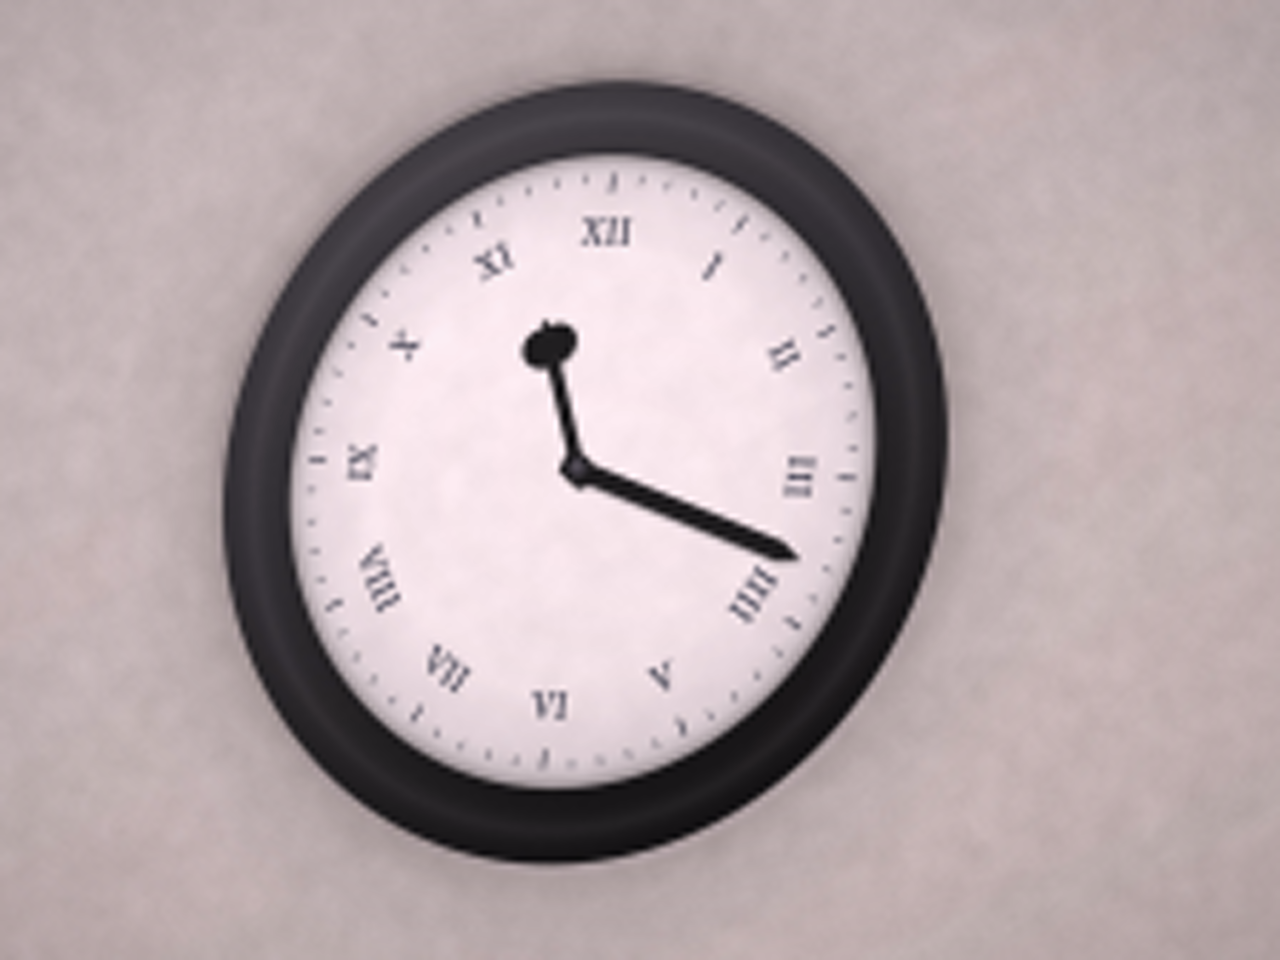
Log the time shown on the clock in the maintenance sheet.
11:18
